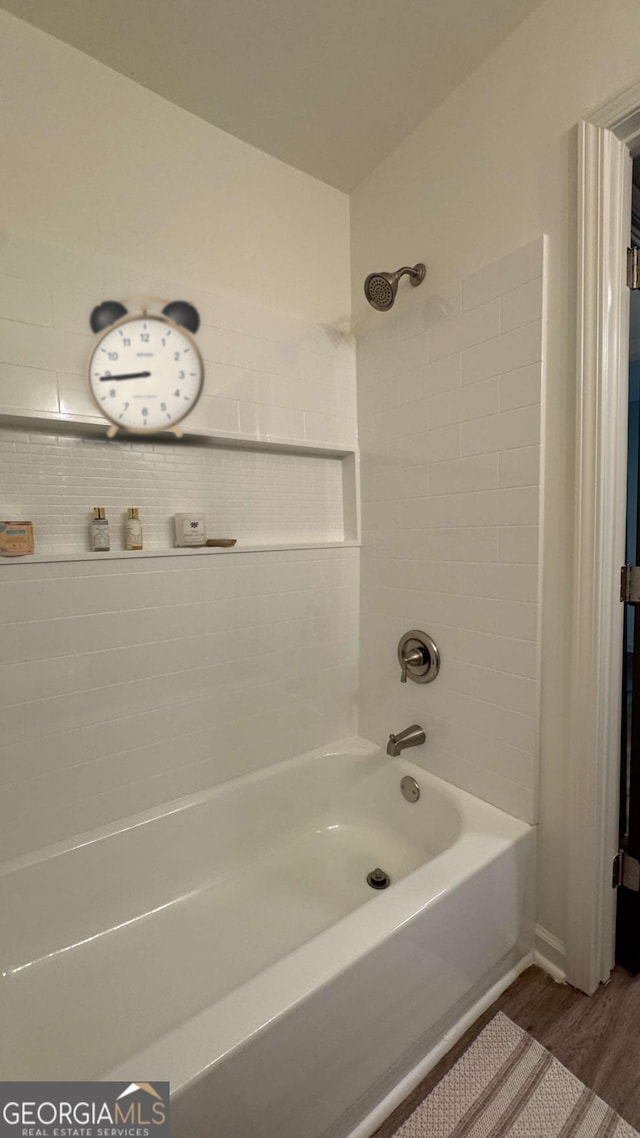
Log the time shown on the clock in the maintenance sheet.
8:44
